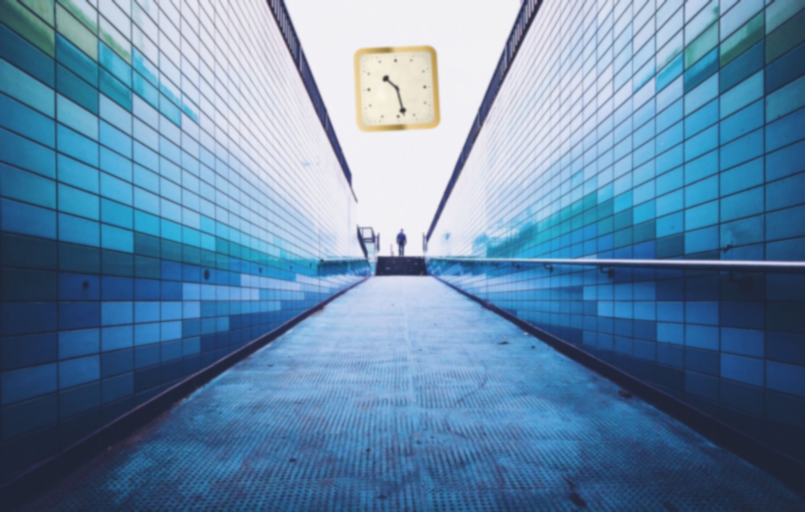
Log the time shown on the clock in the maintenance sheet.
10:28
